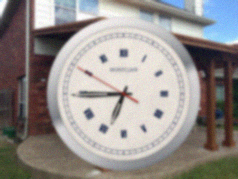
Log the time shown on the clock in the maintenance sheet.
6:44:50
